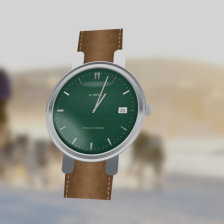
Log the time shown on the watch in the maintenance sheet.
1:03
